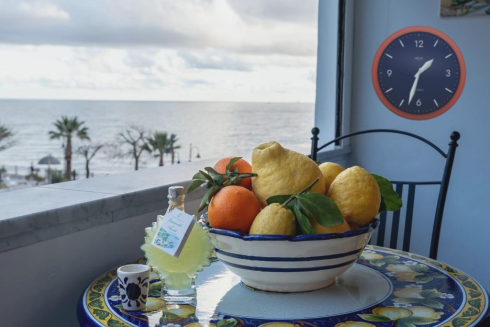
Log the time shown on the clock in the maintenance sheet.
1:33
